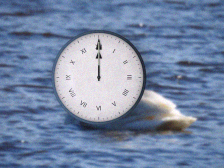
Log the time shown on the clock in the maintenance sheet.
12:00
